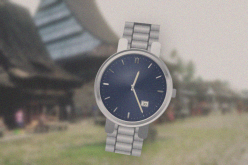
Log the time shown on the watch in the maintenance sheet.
12:25
